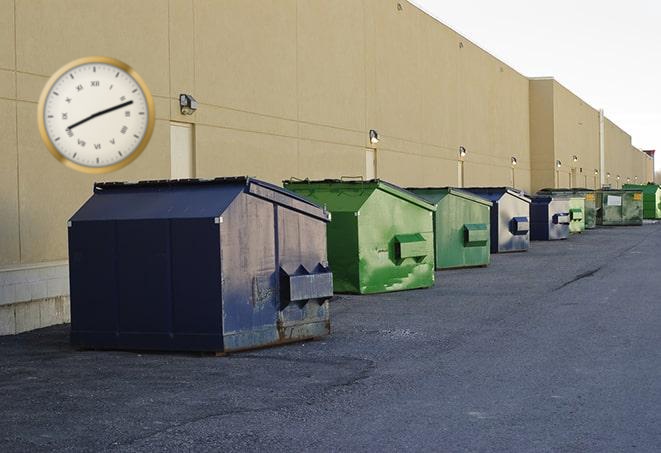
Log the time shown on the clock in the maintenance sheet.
8:12
